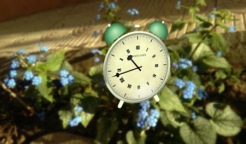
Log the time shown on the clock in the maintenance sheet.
10:43
